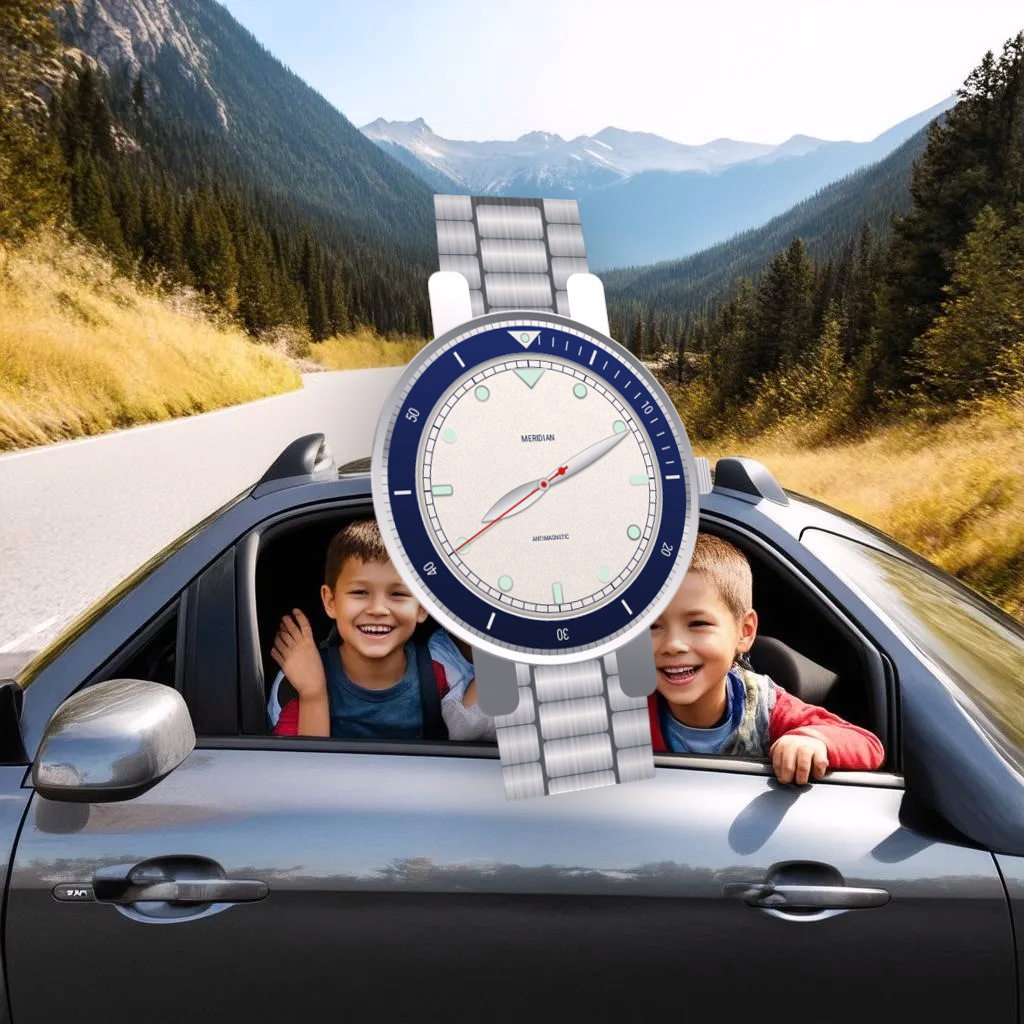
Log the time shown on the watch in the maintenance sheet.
8:10:40
